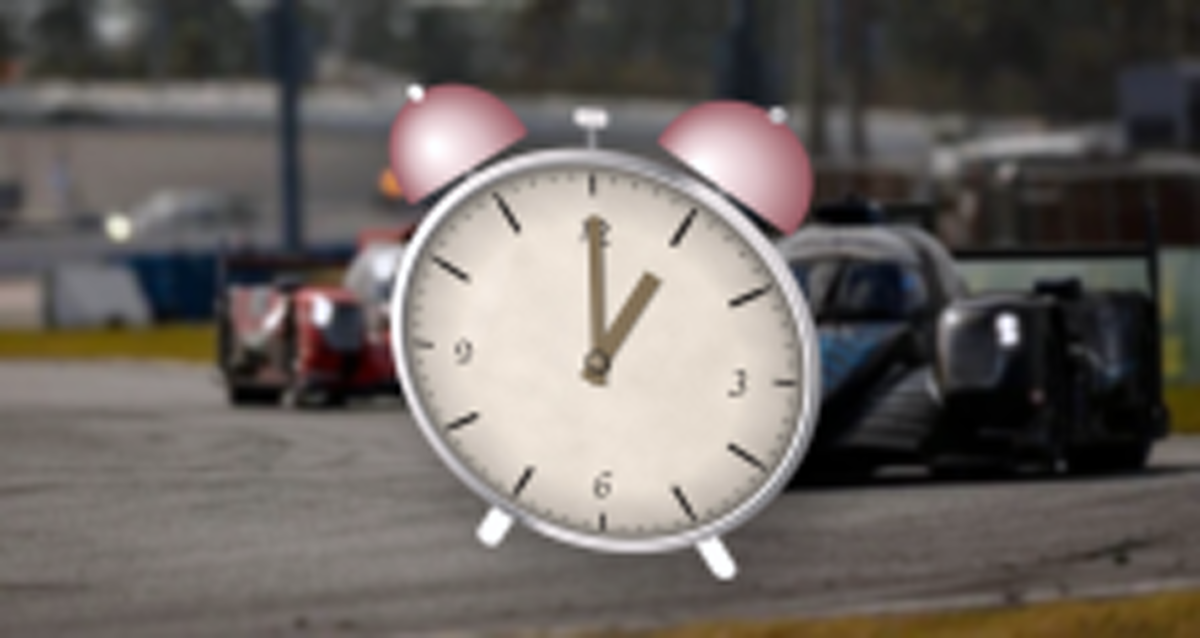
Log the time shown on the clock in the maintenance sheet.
1:00
